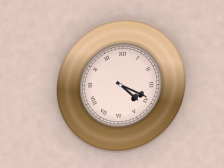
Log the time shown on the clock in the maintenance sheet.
4:19
